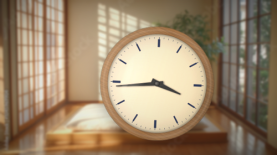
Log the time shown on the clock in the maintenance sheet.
3:44
